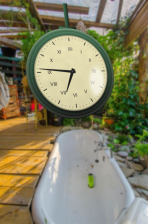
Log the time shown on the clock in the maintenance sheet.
6:46
